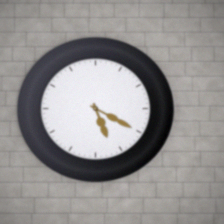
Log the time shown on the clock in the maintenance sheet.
5:20
